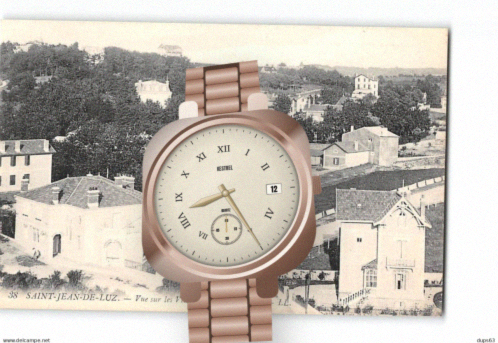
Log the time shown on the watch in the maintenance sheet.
8:25
